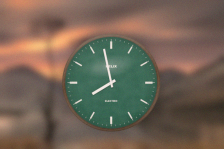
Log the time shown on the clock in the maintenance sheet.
7:58
